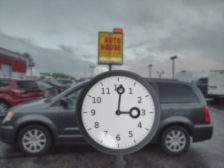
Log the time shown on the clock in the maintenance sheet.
3:01
